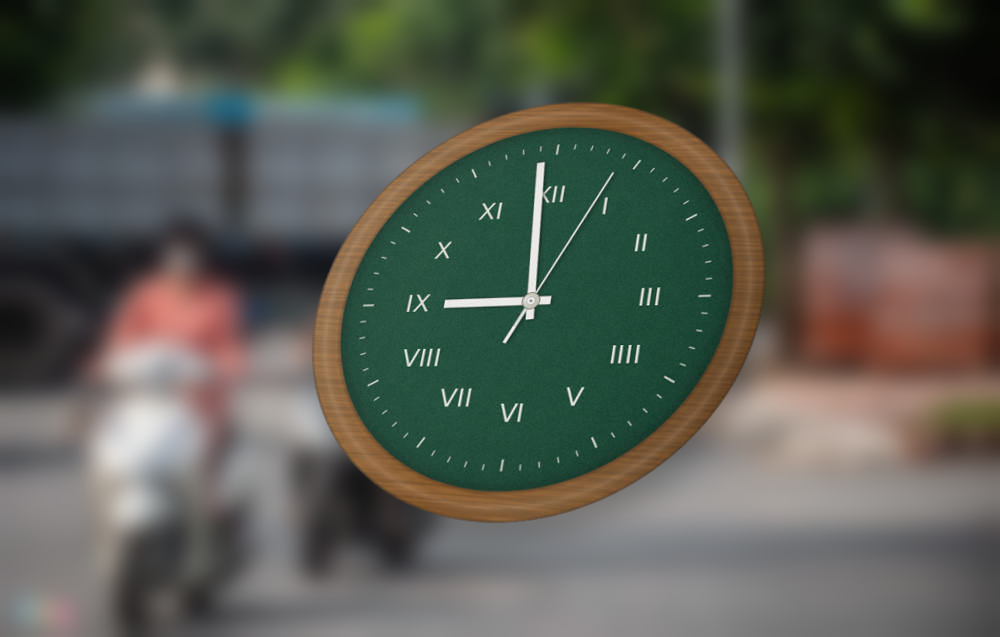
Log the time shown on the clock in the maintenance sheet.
8:59:04
